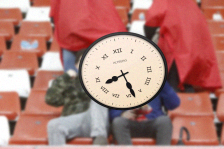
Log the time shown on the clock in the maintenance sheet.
8:28
